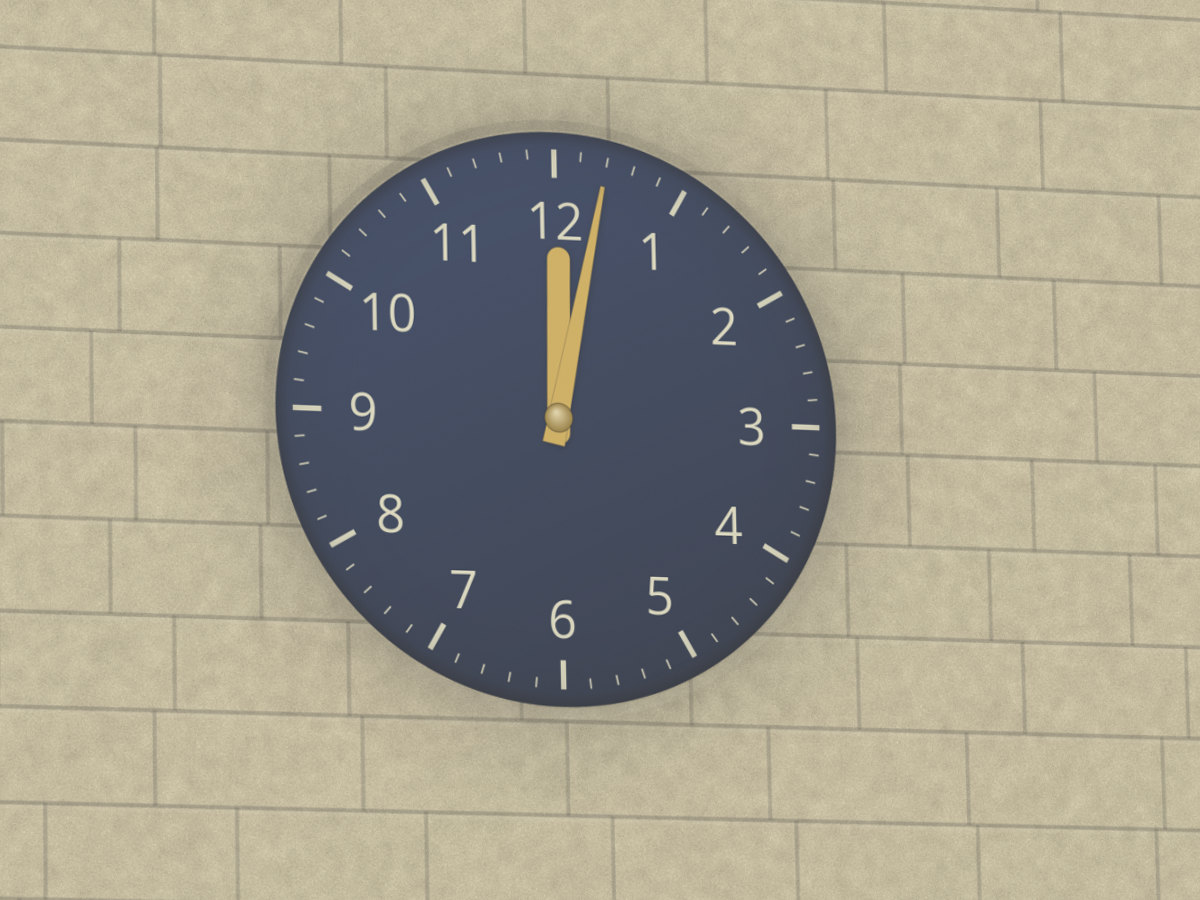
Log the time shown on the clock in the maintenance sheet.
12:02
